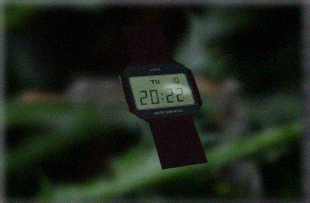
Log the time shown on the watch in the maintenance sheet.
20:22
